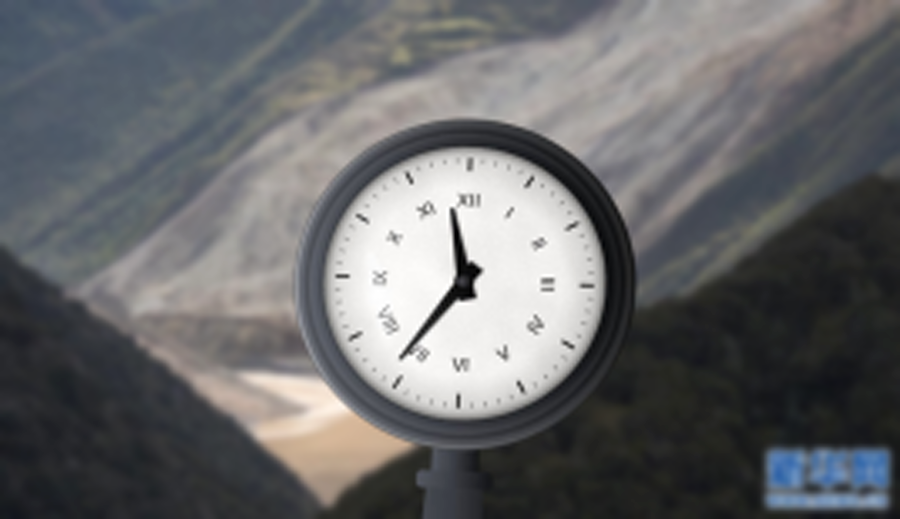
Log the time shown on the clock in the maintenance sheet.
11:36
